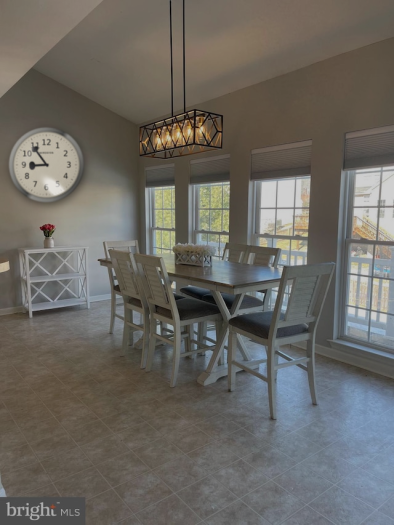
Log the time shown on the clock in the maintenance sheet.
8:54
